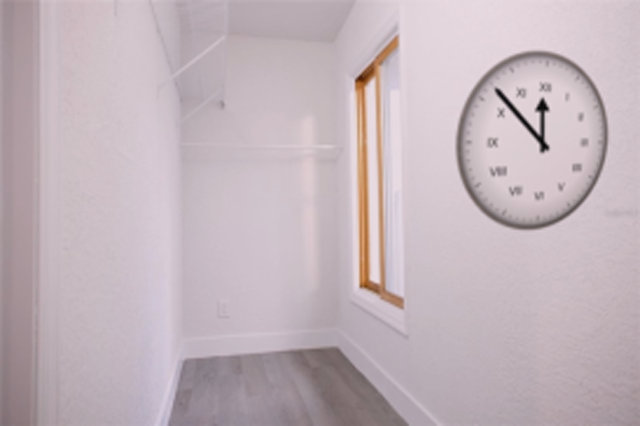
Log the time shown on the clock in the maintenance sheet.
11:52
